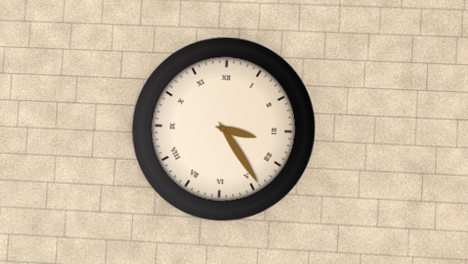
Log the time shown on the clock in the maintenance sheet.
3:24
